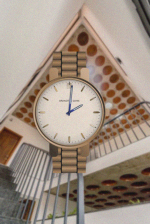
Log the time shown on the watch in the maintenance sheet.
2:01
